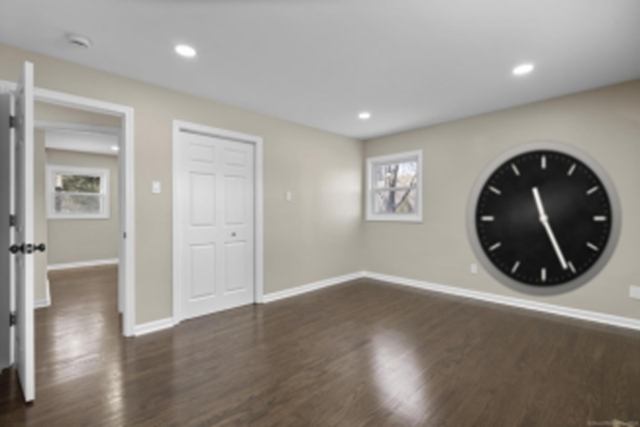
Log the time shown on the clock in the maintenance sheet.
11:26
